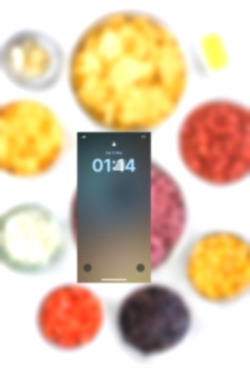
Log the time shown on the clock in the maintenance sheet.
1:14
